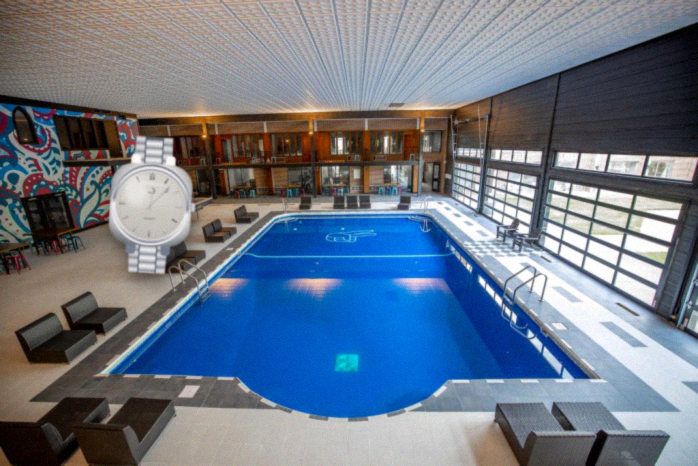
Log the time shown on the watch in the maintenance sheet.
12:07
